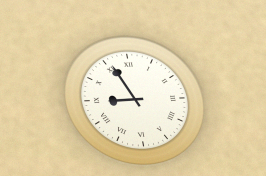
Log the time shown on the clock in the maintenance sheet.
8:56
